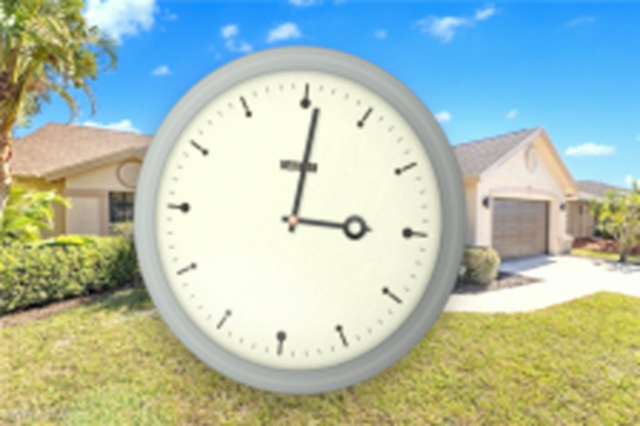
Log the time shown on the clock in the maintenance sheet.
3:01
